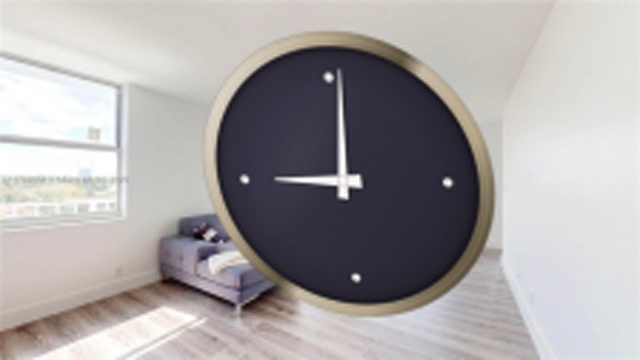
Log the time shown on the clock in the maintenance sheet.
9:01
